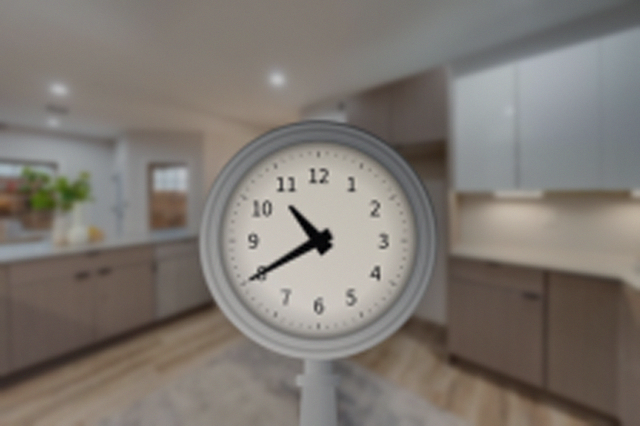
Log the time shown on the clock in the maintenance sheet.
10:40
